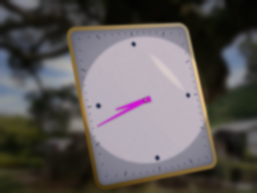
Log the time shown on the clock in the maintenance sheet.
8:42
